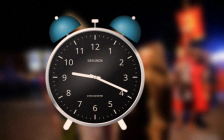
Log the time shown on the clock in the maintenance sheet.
9:19
